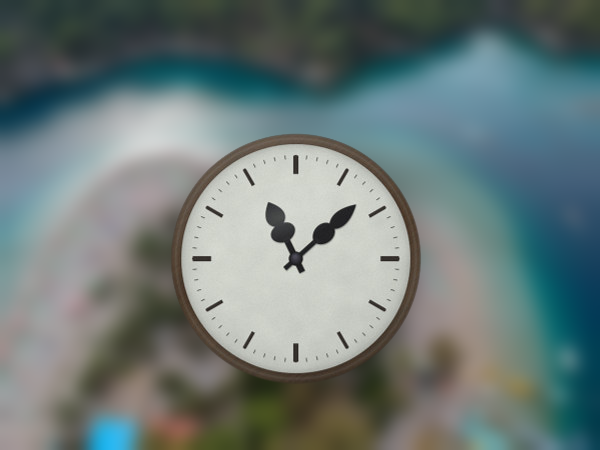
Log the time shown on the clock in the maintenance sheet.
11:08
